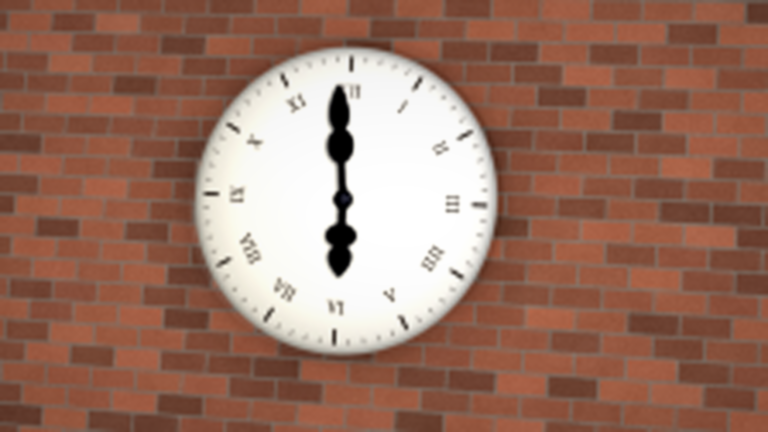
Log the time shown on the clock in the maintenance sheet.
5:59
